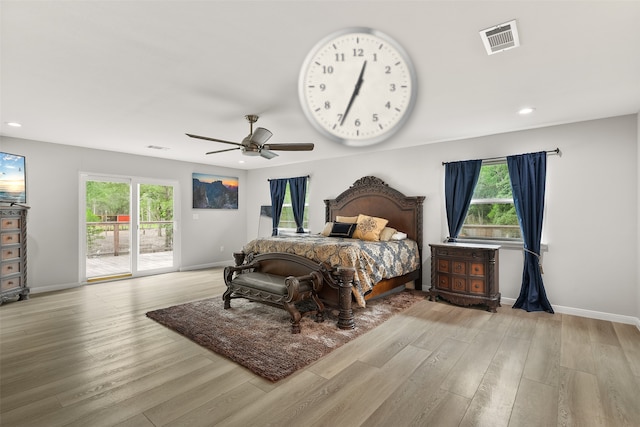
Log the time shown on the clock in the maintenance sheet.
12:34
